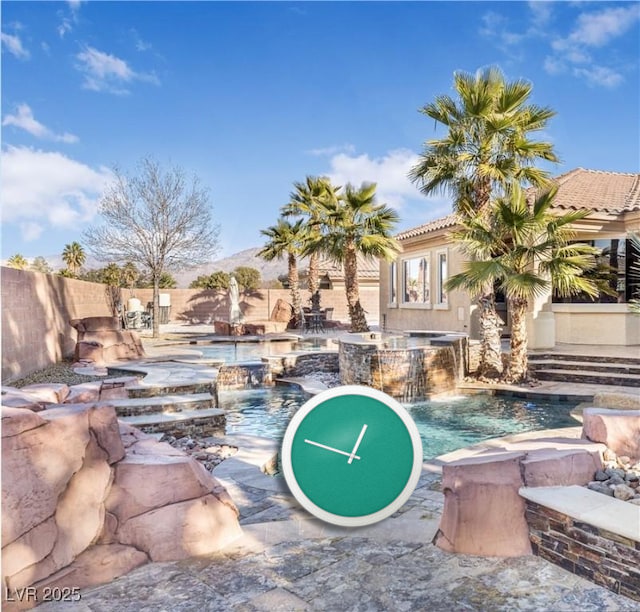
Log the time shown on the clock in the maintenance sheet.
12:48
